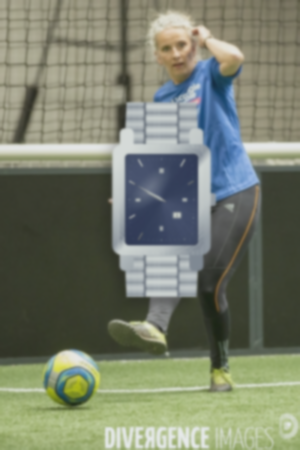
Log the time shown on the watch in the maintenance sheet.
9:50
